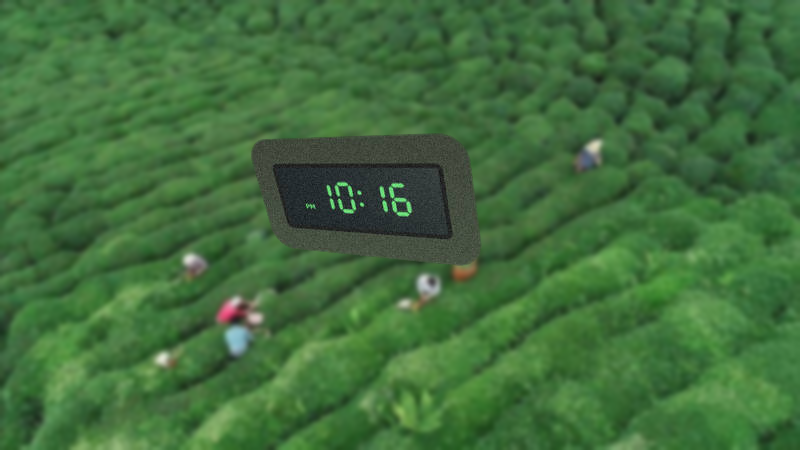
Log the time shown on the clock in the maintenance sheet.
10:16
